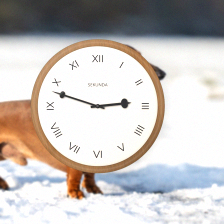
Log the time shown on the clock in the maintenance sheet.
2:48
